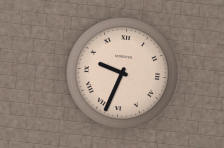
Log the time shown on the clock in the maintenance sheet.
9:33
